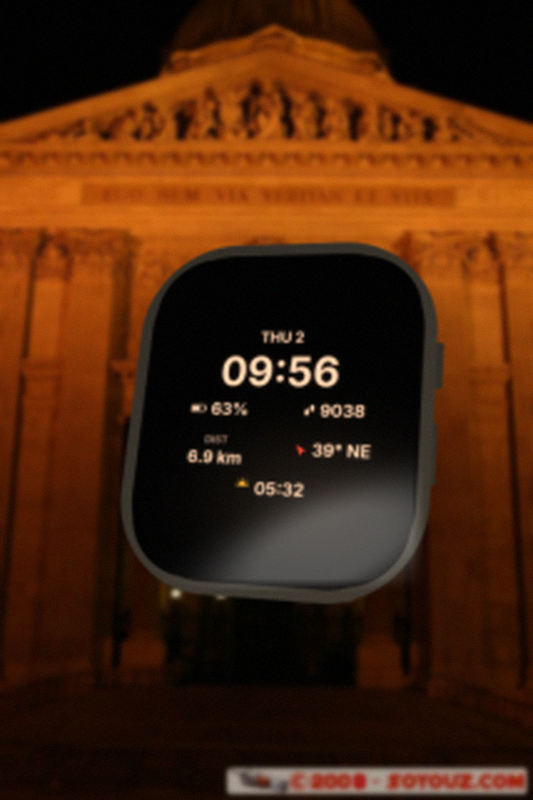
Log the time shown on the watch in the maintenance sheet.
9:56
